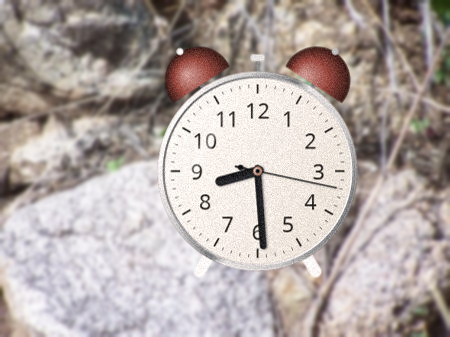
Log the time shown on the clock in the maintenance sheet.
8:29:17
